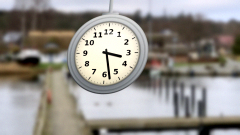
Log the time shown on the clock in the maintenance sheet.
3:28
